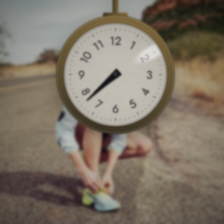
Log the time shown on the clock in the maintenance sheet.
7:38
